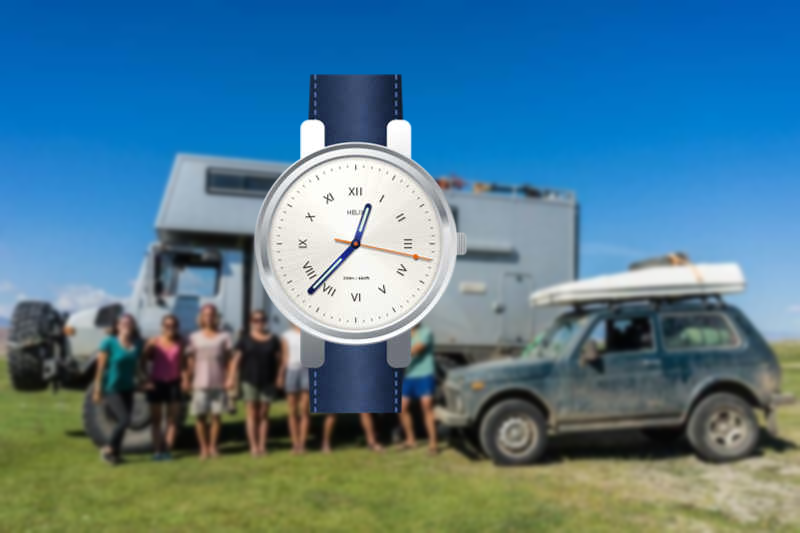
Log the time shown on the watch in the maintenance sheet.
12:37:17
